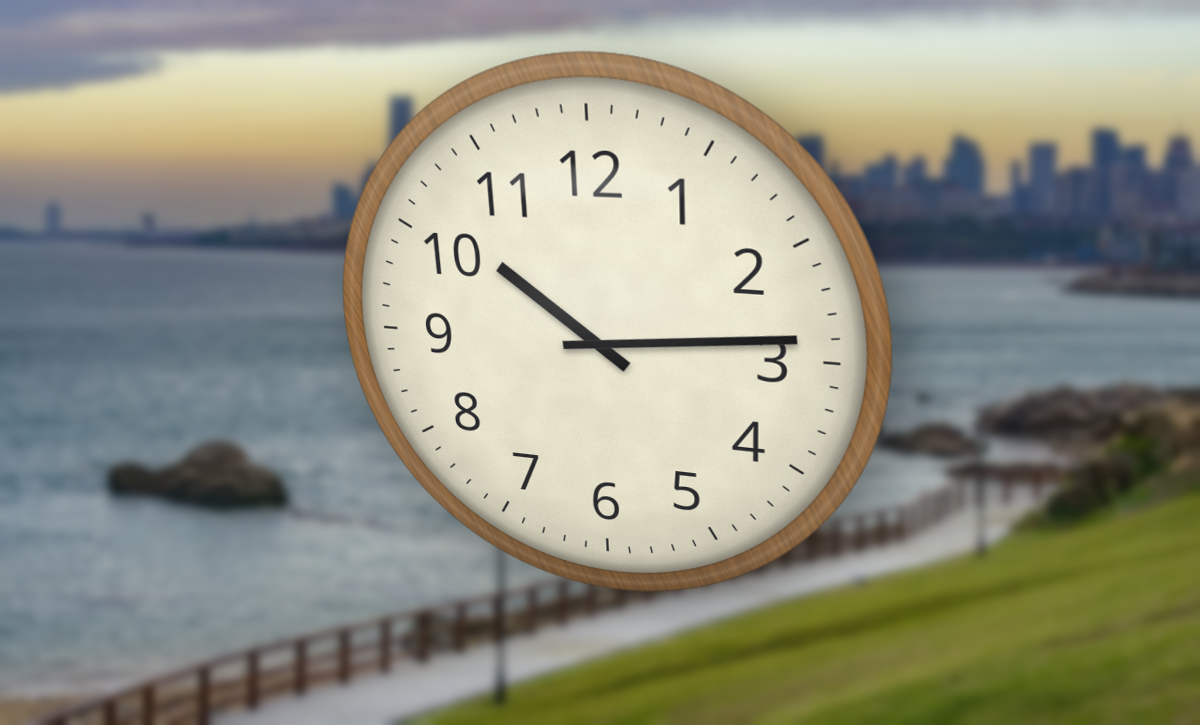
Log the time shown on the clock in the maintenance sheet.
10:14
